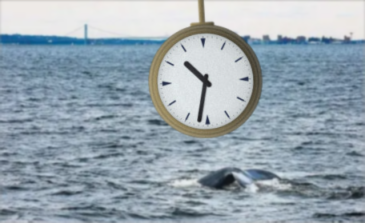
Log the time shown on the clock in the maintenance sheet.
10:32
